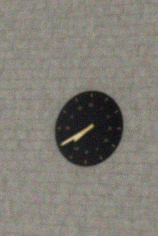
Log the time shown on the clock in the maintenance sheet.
7:40
